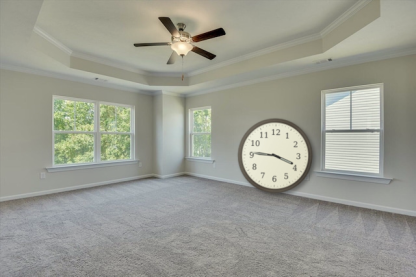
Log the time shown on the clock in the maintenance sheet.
3:46
